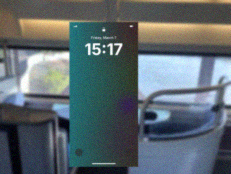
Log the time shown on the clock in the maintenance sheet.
15:17
